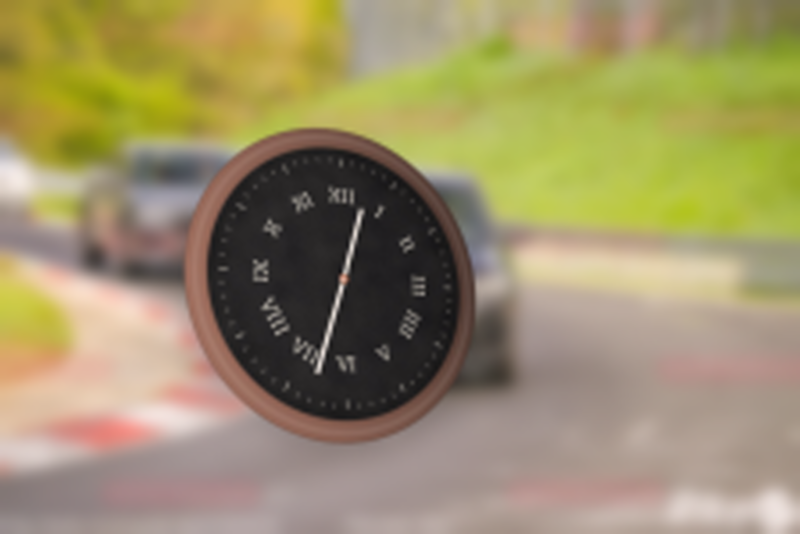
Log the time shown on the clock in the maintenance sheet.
12:33
